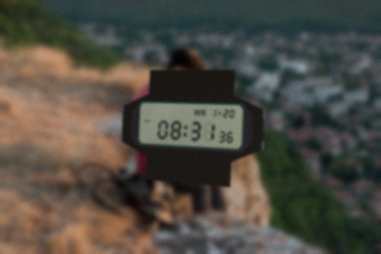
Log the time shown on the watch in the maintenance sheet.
8:31
